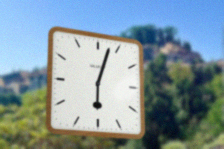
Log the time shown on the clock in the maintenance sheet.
6:03
